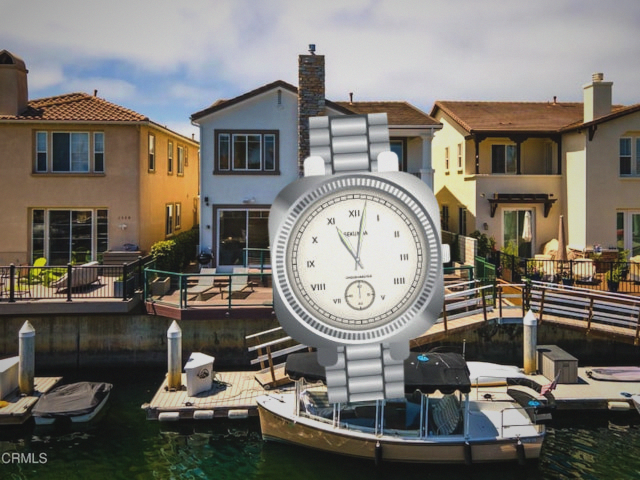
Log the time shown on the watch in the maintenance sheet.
11:02
